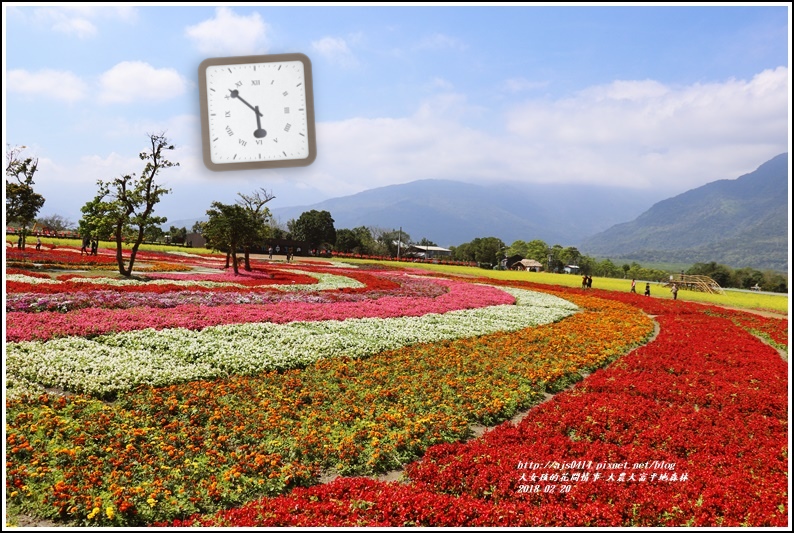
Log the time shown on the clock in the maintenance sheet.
5:52
